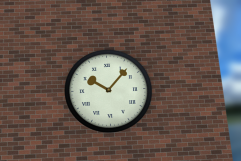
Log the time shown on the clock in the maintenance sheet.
10:07
